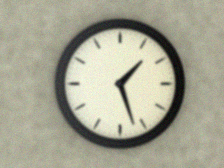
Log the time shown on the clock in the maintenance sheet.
1:27
